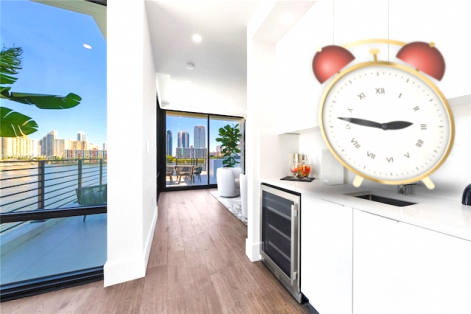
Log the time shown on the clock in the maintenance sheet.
2:47
